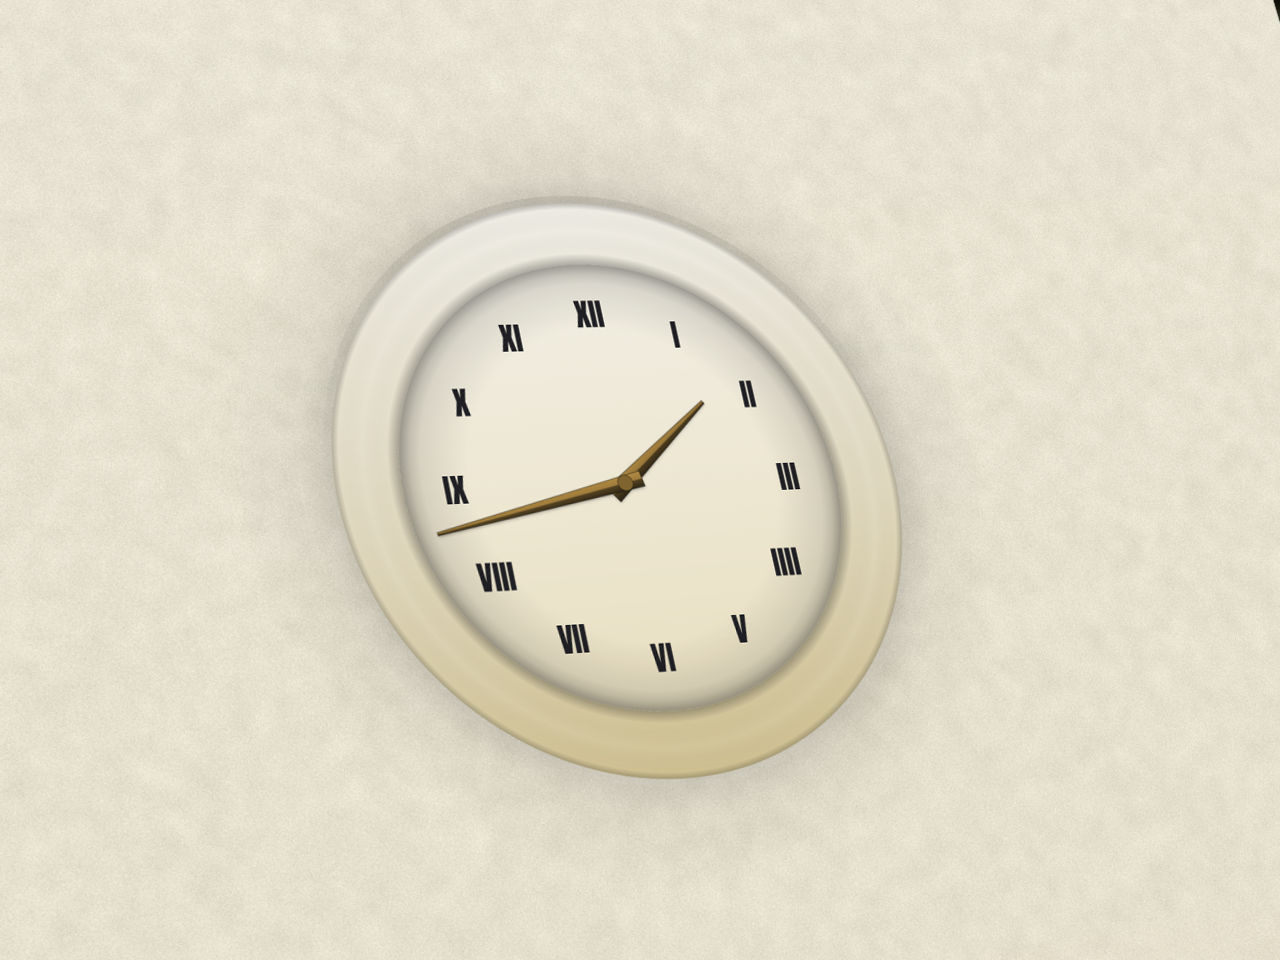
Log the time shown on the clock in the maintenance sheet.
1:43
